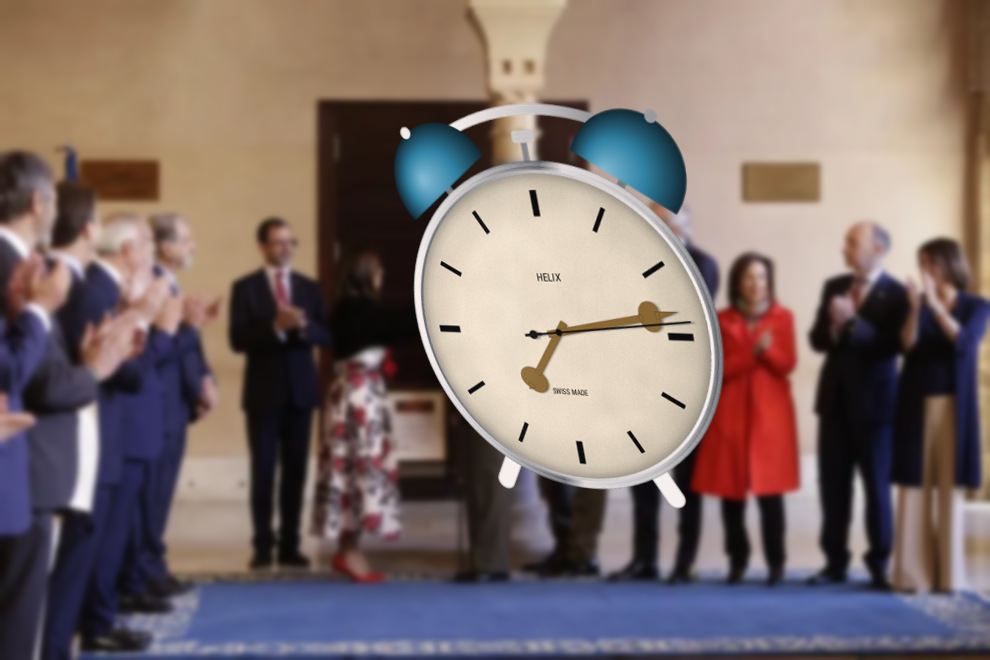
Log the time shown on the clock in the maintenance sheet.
7:13:14
